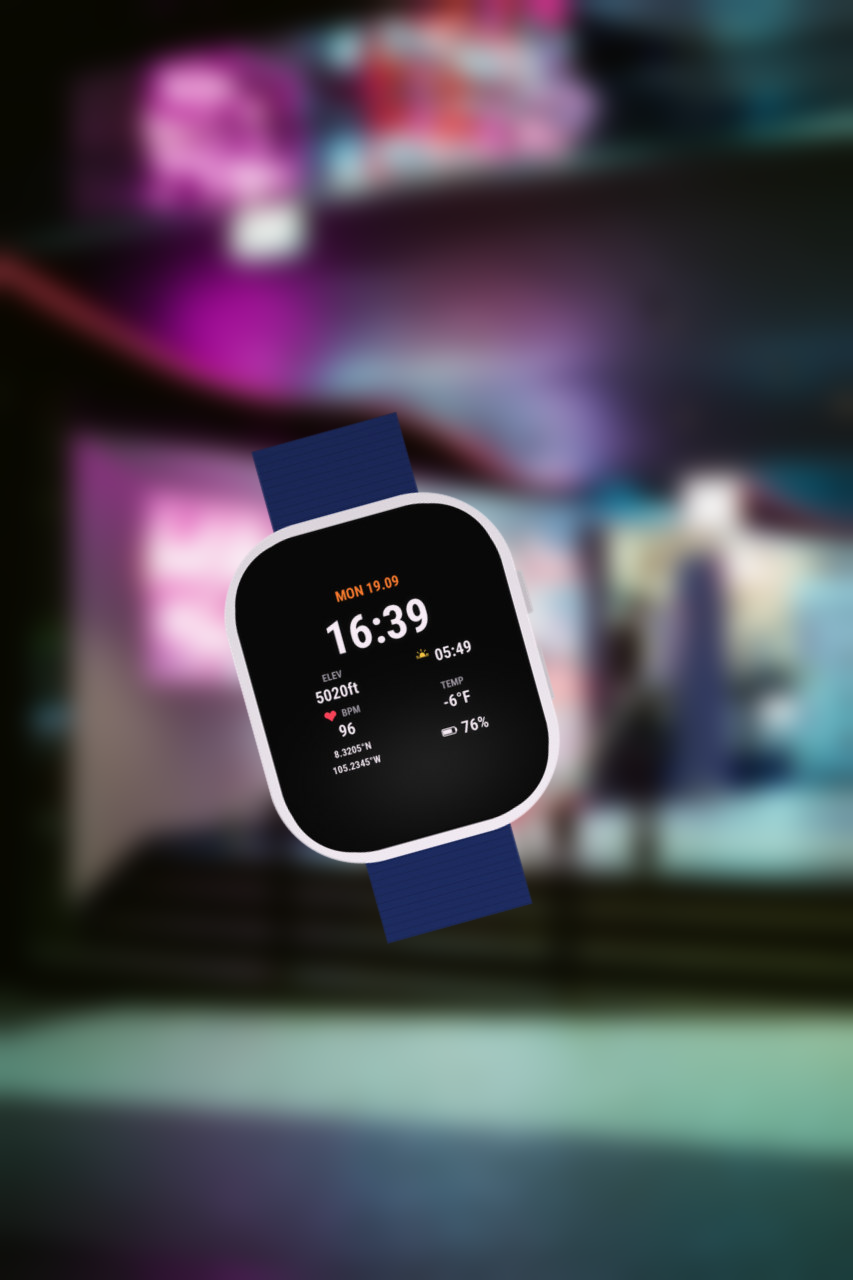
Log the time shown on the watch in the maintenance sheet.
16:39
